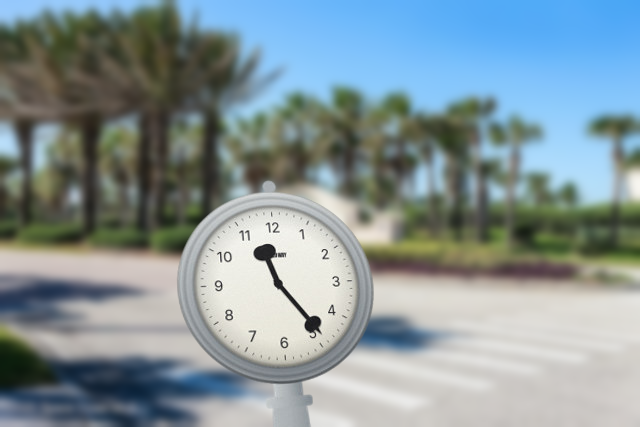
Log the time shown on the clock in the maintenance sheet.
11:24
